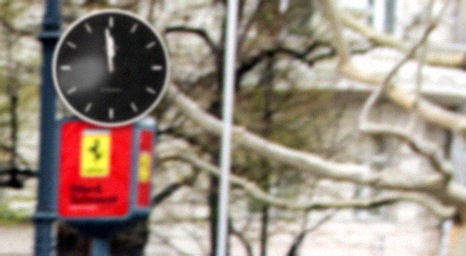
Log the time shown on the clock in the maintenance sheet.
11:59
